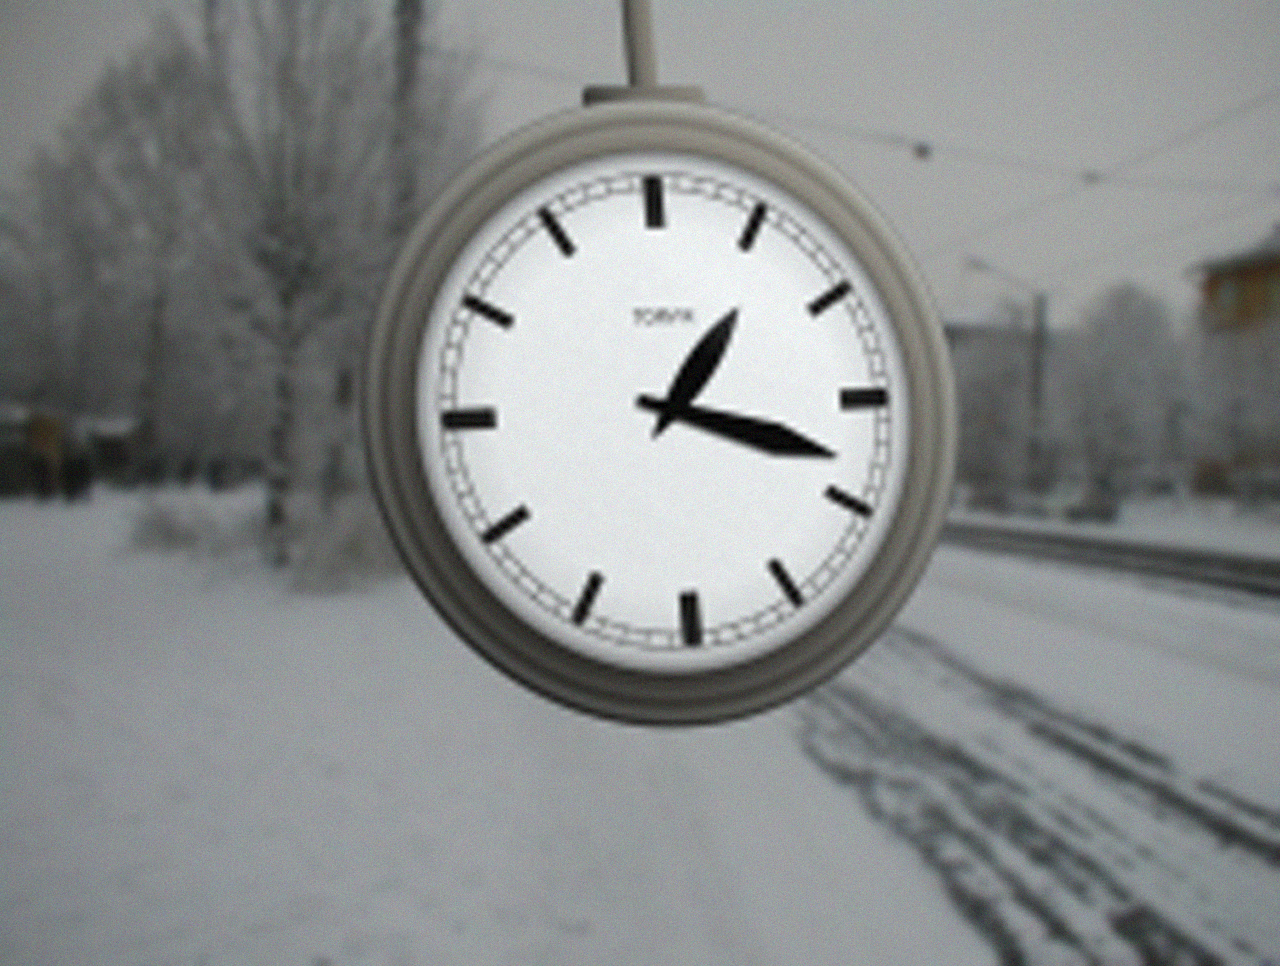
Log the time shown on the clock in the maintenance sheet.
1:18
